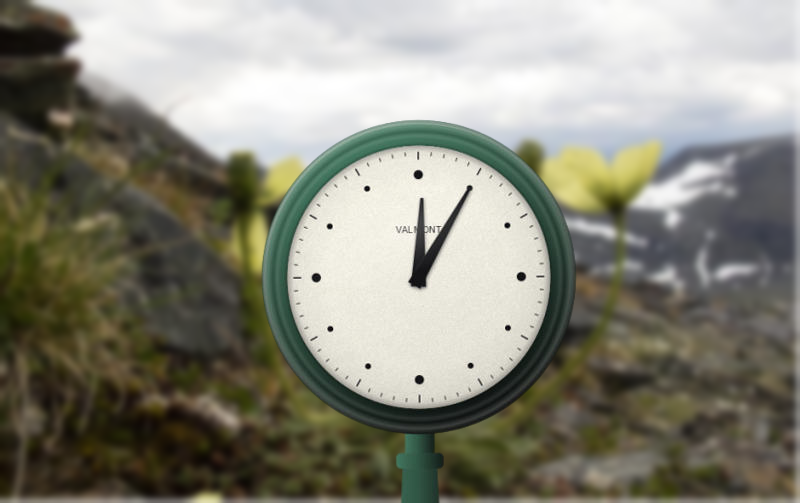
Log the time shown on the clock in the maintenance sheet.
12:05
